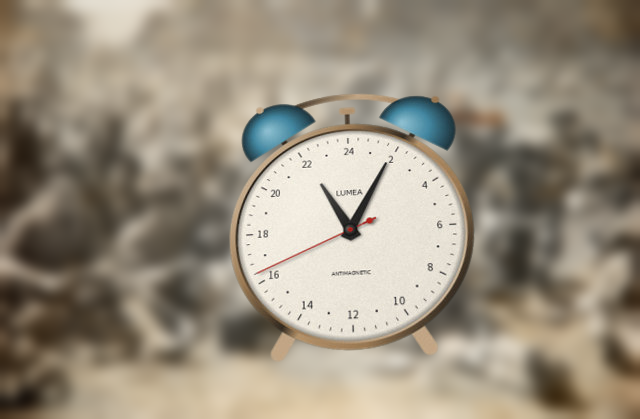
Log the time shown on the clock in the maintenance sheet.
22:04:41
